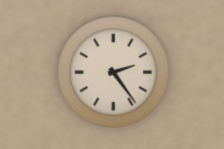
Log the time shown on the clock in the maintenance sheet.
2:24
